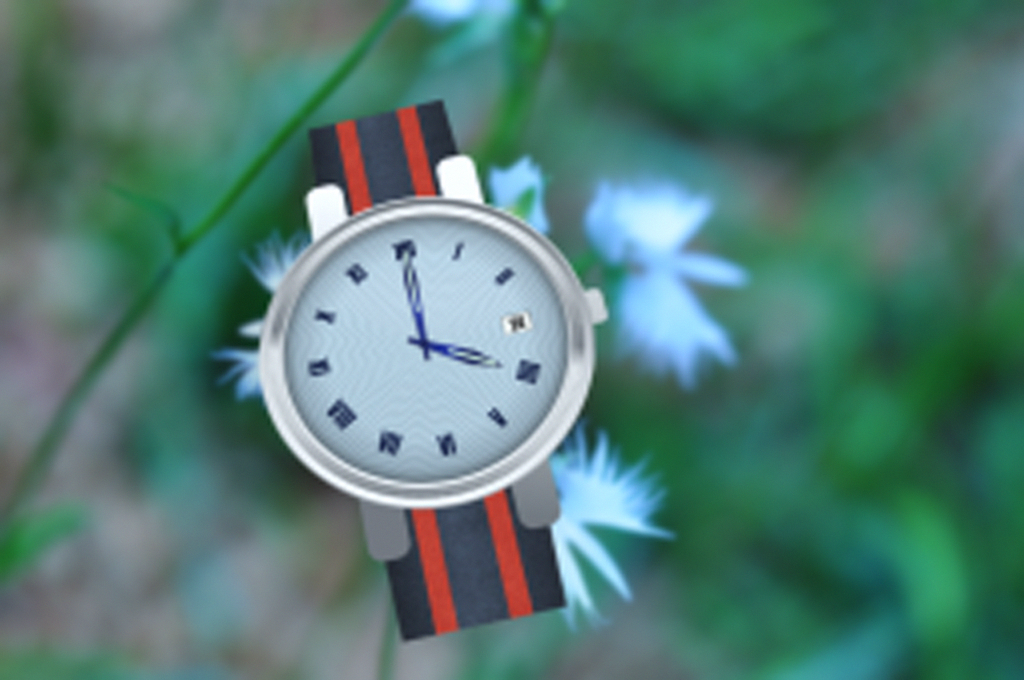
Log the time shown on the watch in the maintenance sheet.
4:00
